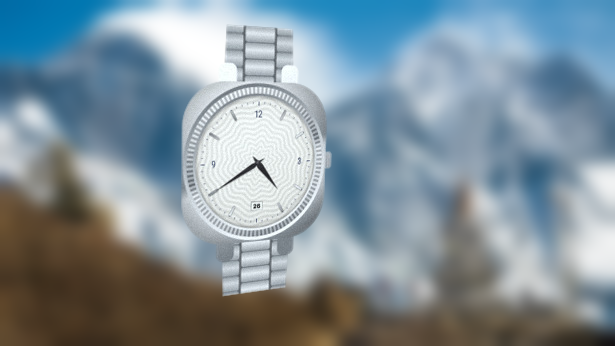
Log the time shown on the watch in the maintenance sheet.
4:40
